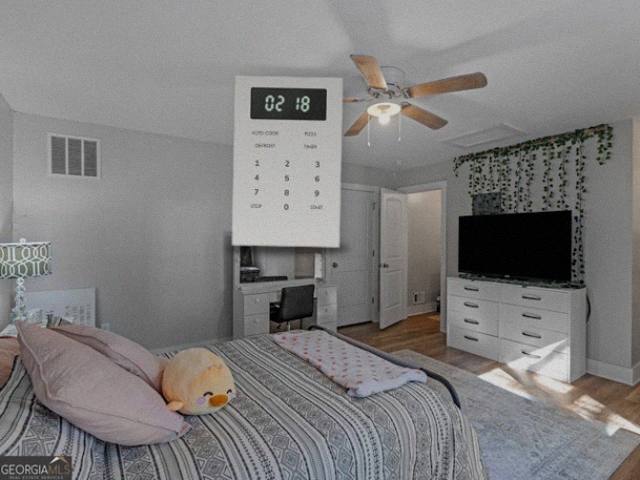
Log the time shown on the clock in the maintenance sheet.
2:18
